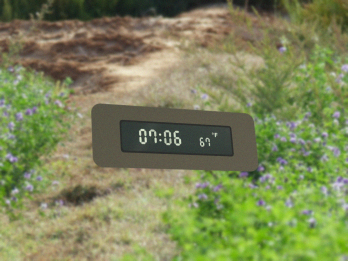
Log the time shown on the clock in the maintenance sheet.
7:06
